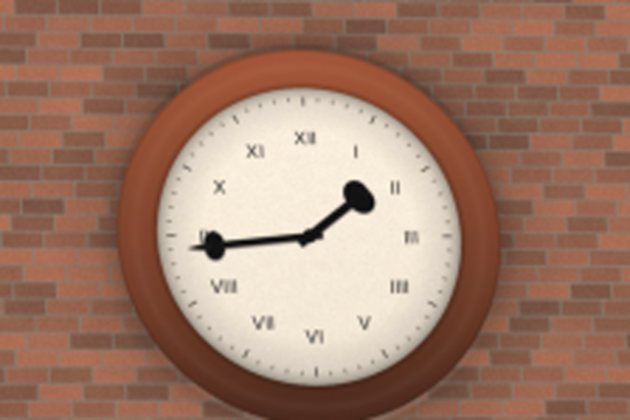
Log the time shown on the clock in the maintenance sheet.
1:44
